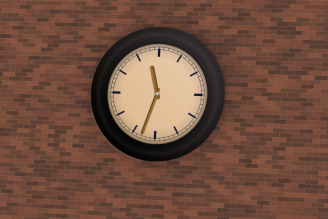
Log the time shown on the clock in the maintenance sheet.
11:33
